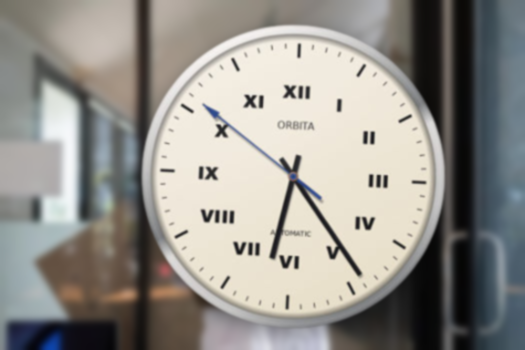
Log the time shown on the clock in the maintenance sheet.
6:23:51
